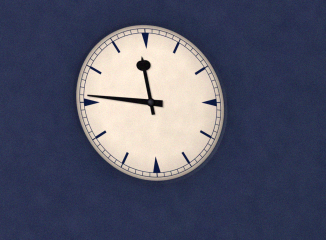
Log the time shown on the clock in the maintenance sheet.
11:46
